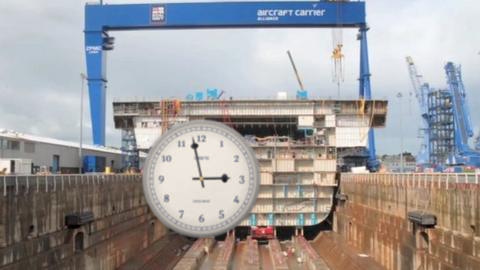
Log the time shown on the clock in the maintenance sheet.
2:58
